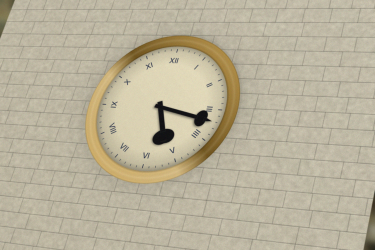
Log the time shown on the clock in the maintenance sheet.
5:17
